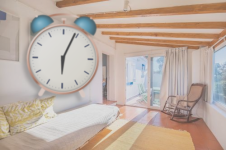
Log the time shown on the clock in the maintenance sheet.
6:04
